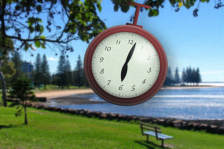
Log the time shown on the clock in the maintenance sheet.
6:02
